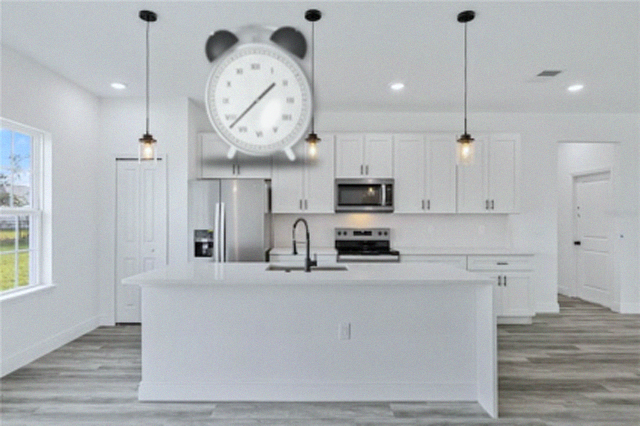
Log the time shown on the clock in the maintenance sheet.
1:38
